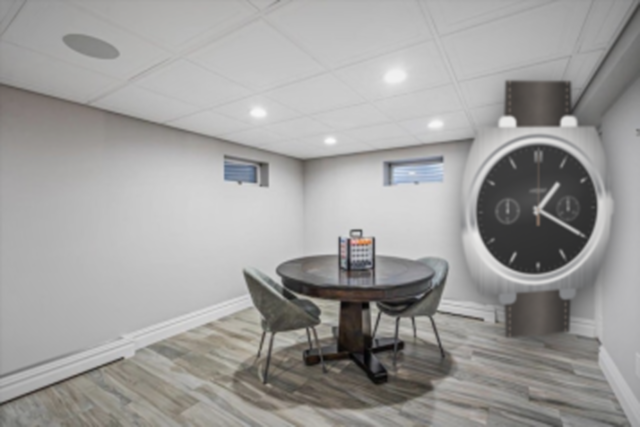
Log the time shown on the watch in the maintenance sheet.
1:20
